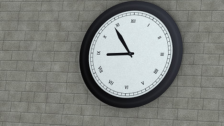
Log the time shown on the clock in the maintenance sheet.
8:54
